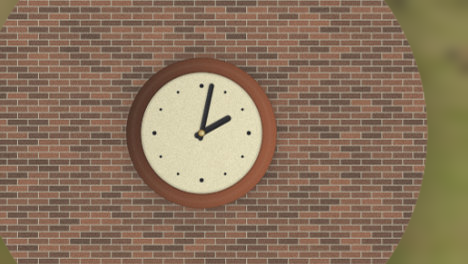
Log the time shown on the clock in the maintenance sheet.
2:02
